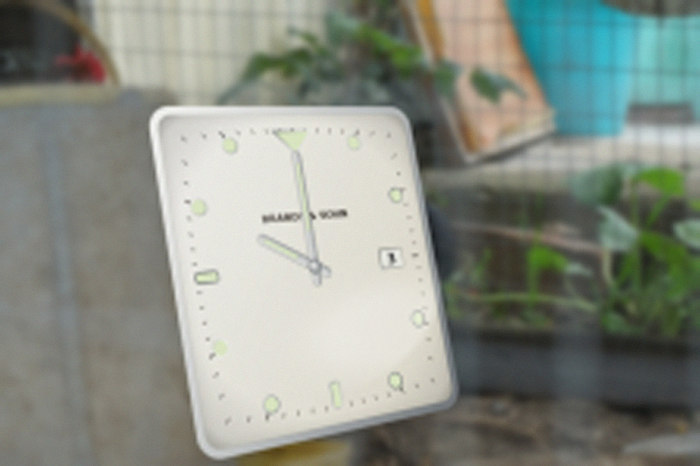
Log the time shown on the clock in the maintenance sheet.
10:00
